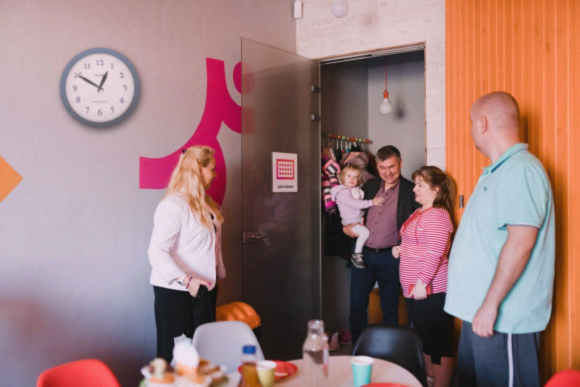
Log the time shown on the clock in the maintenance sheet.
12:50
